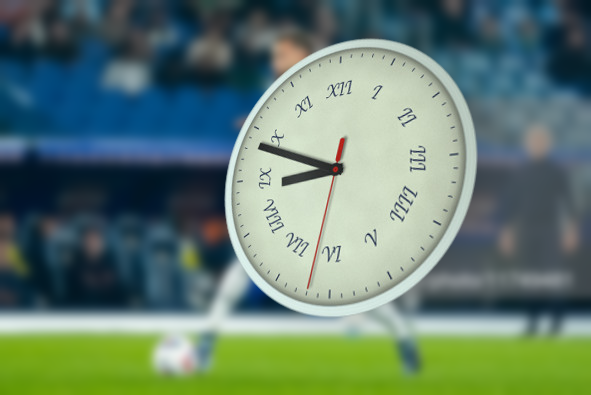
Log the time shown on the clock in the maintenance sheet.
8:48:32
